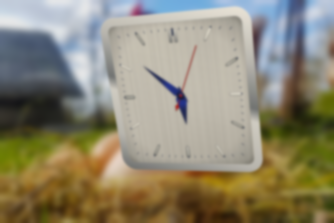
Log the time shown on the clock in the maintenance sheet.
5:52:04
